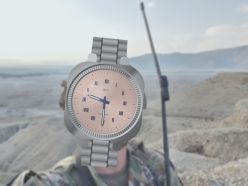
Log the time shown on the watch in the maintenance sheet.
9:30
